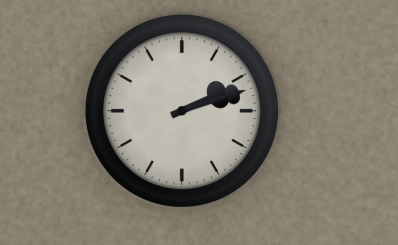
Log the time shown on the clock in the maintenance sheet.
2:12
